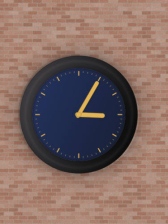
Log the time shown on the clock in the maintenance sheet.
3:05
